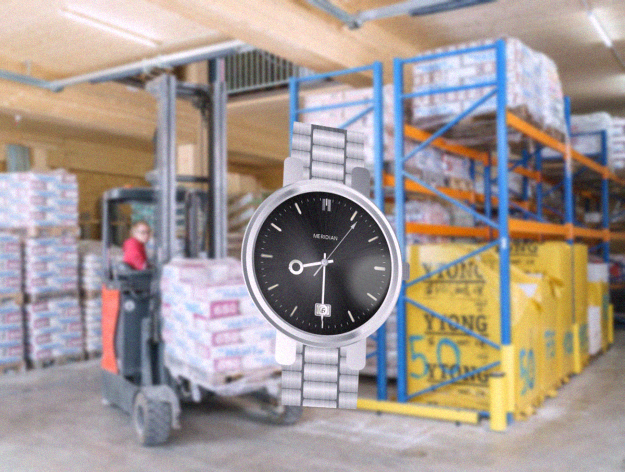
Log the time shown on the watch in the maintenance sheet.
8:30:06
